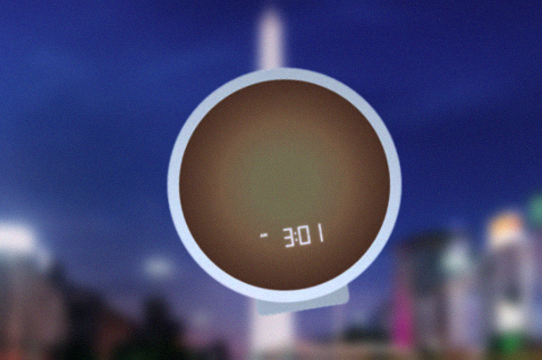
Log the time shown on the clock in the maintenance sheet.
3:01
